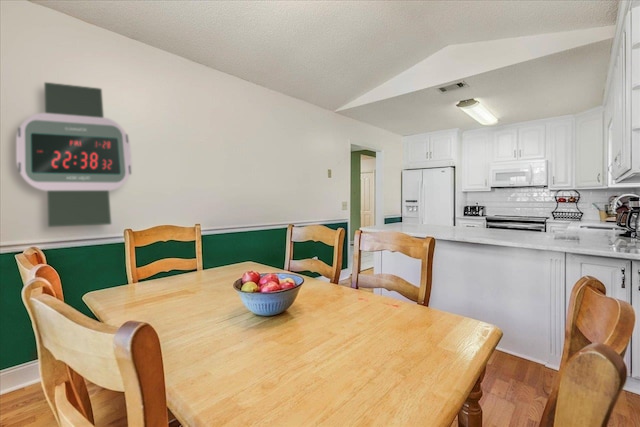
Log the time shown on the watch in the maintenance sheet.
22:38
